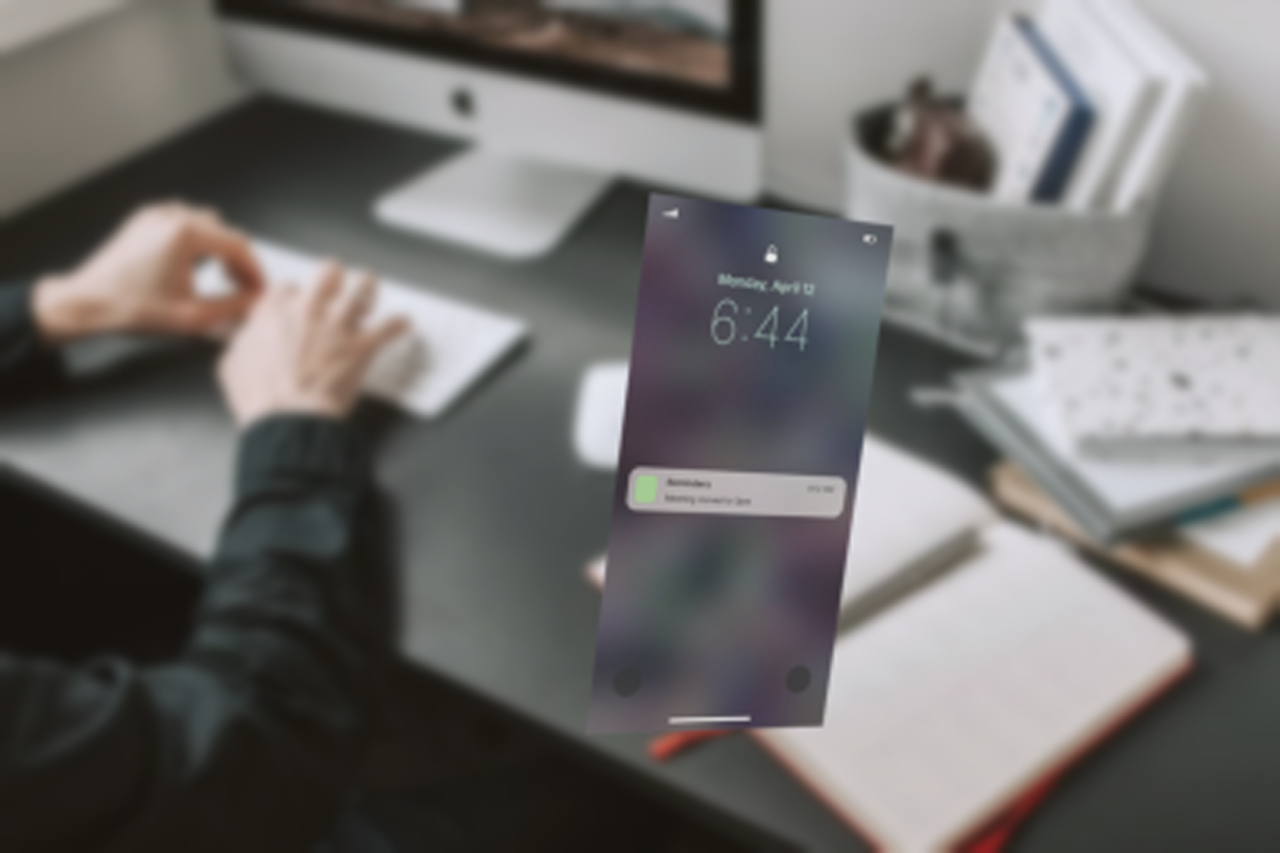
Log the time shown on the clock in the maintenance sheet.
6:44
